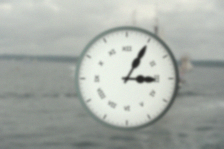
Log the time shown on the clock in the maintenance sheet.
3:05
